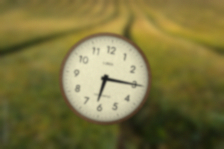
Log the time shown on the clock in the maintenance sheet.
6:15
